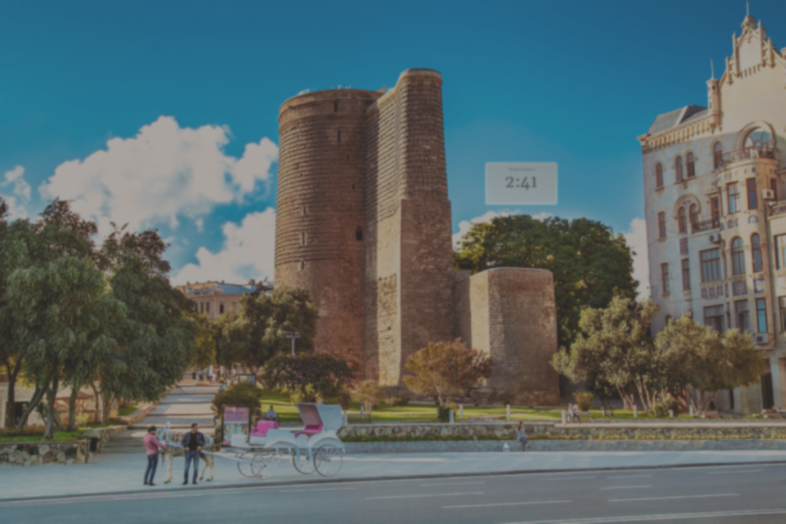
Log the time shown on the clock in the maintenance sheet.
2:41
